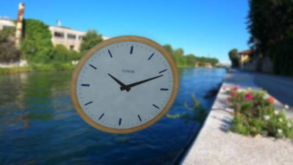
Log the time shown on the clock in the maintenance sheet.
10:11
